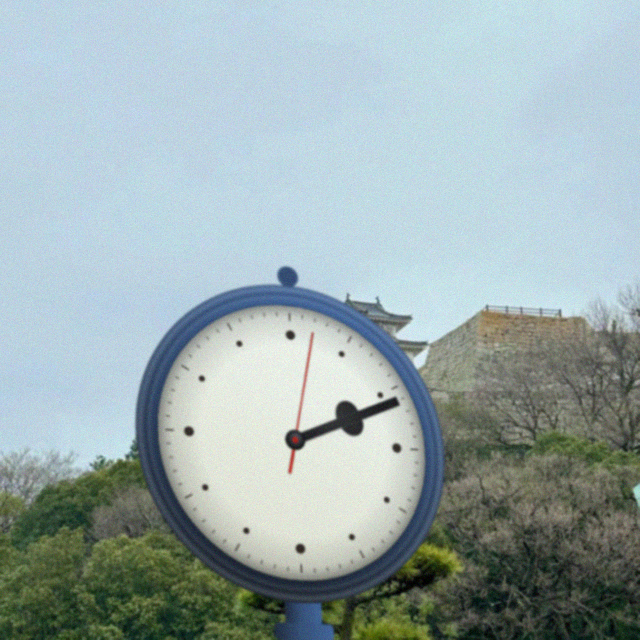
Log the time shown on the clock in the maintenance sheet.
2:11:02
